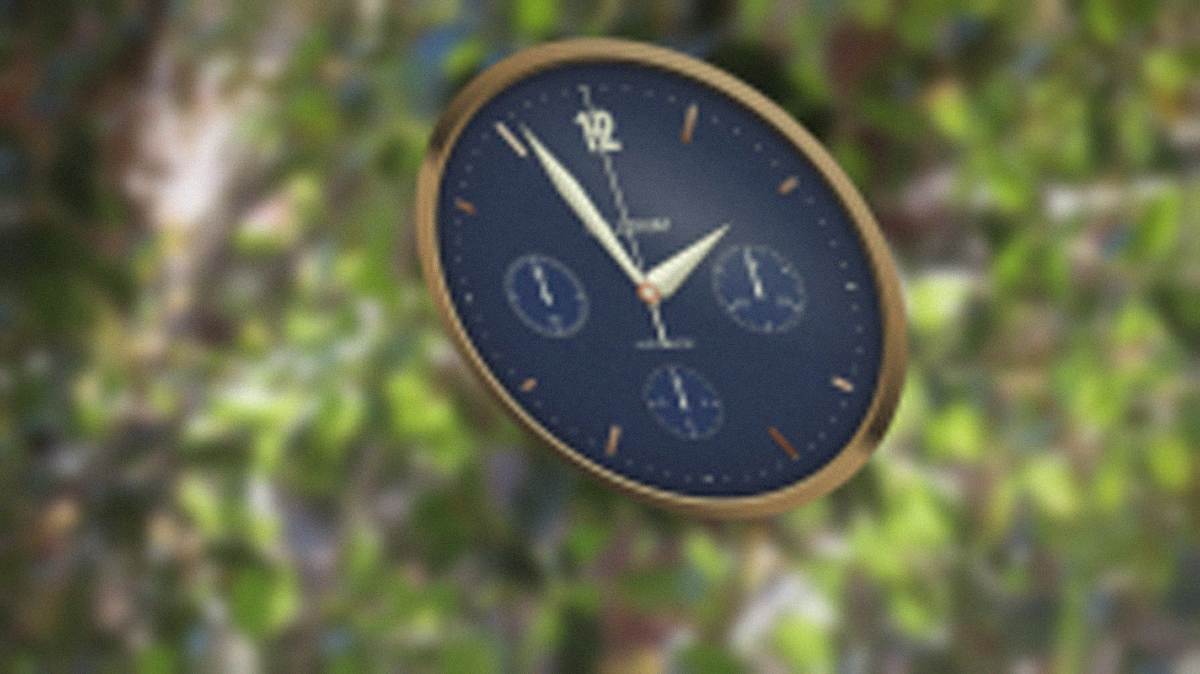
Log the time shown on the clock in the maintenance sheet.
1:56
